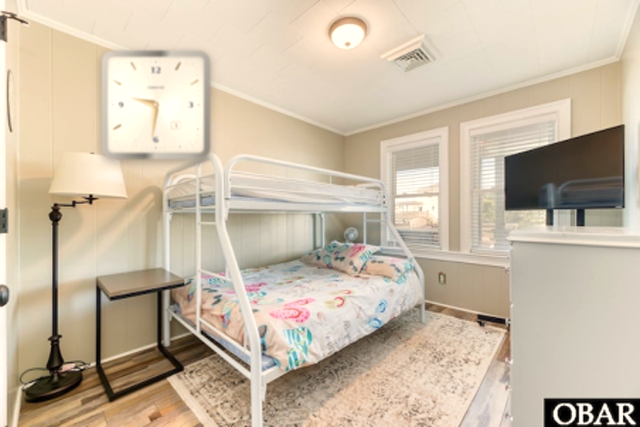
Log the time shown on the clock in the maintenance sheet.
9:31
